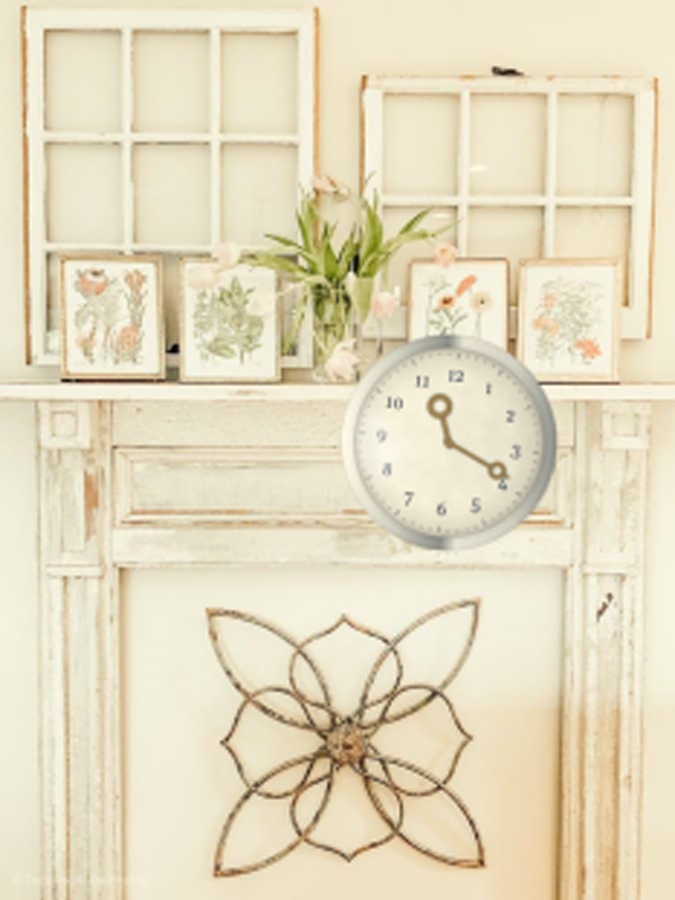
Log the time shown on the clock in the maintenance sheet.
11:19
